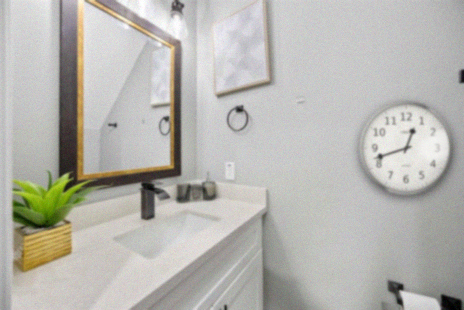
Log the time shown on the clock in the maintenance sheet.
12:42
